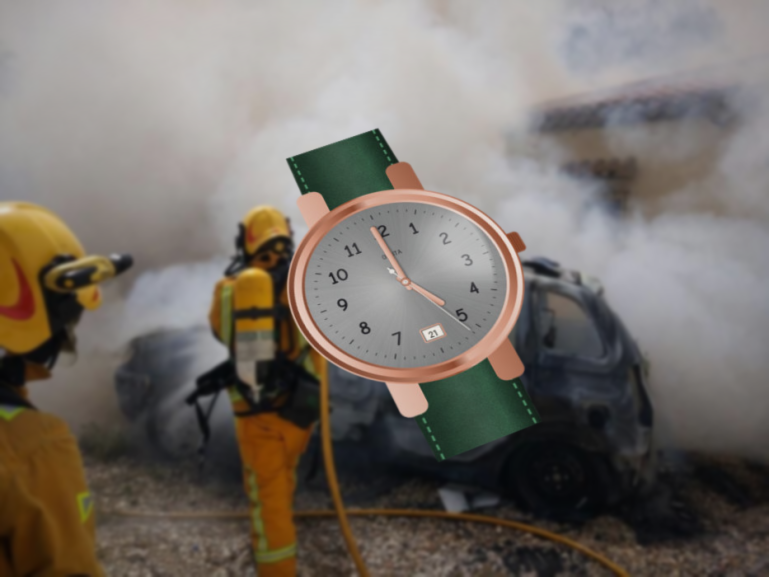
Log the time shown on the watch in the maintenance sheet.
4:59:26
